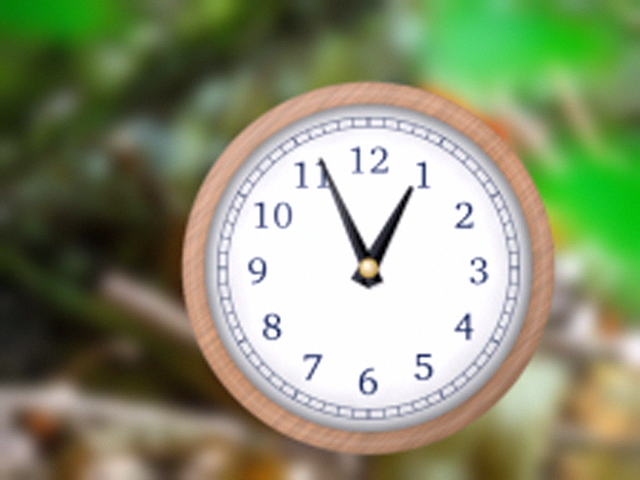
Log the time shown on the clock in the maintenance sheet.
12:56
